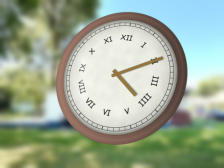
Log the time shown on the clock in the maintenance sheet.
4:10
